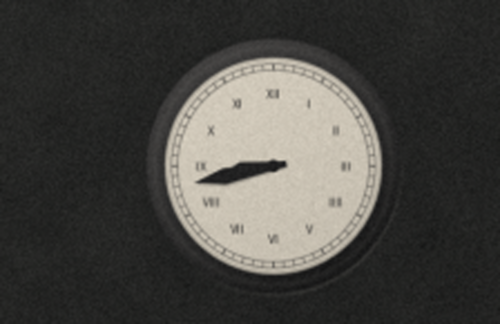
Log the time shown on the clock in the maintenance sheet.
8:43
